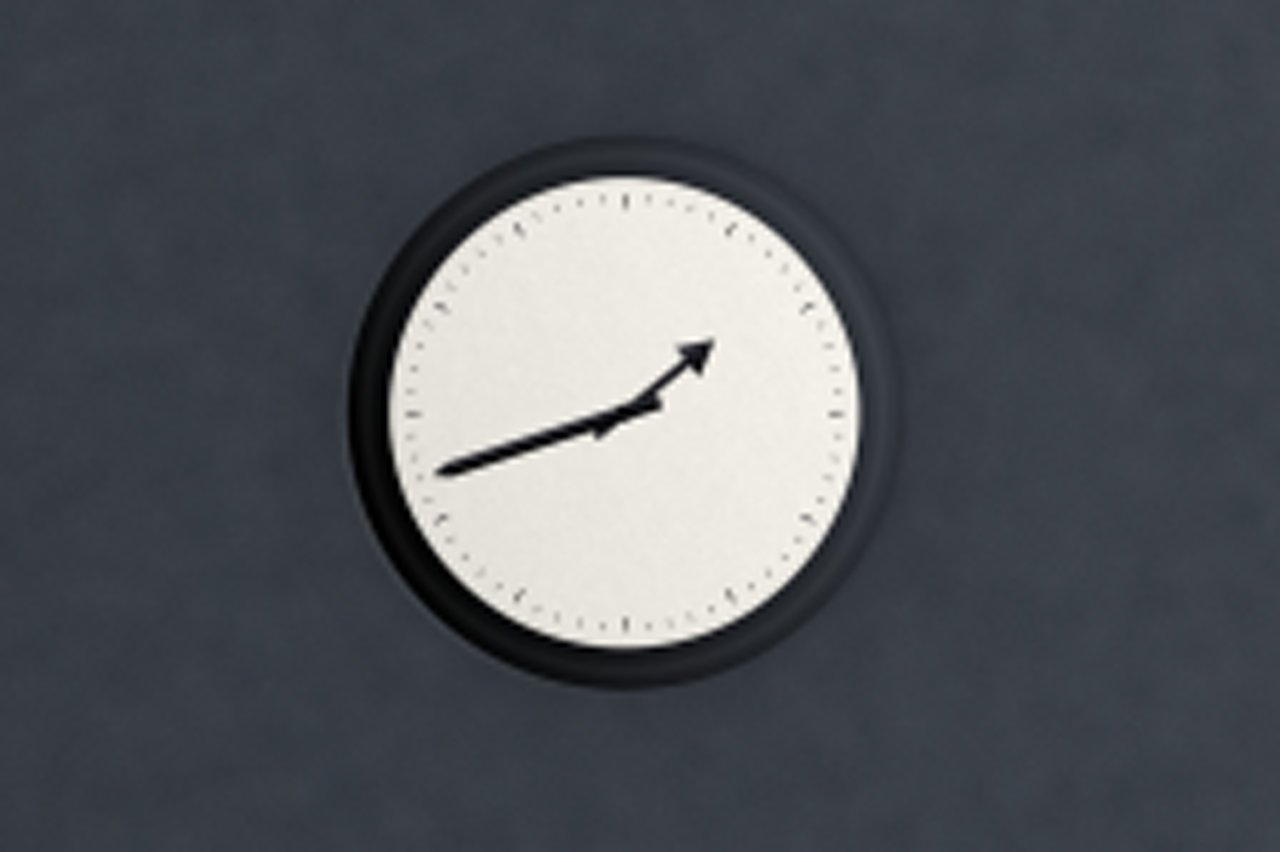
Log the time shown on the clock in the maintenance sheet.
1:42
